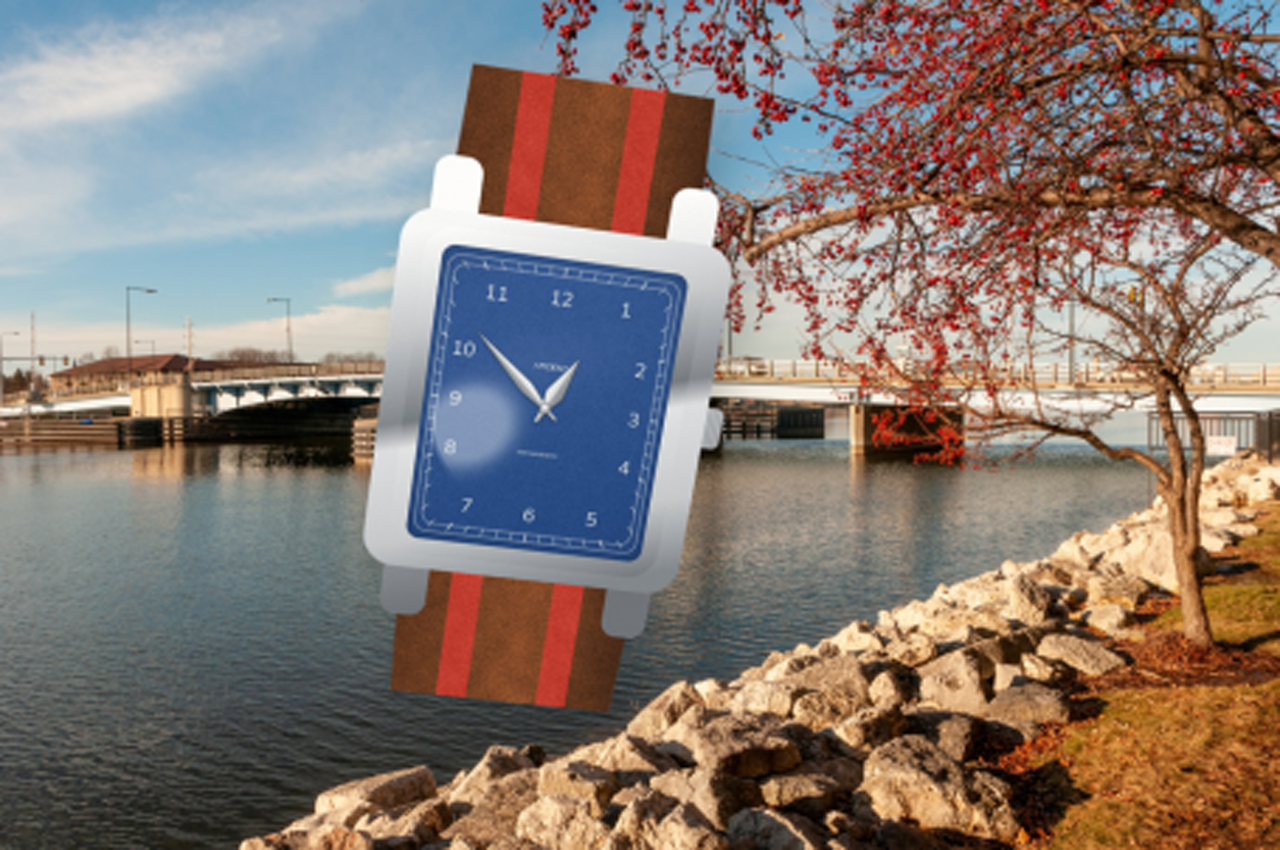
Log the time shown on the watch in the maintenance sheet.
12:52
